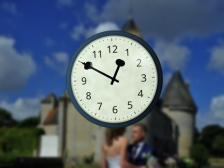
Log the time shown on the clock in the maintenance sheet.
12:50
